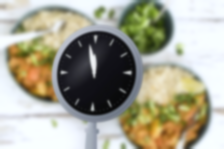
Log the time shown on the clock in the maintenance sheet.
11:58
